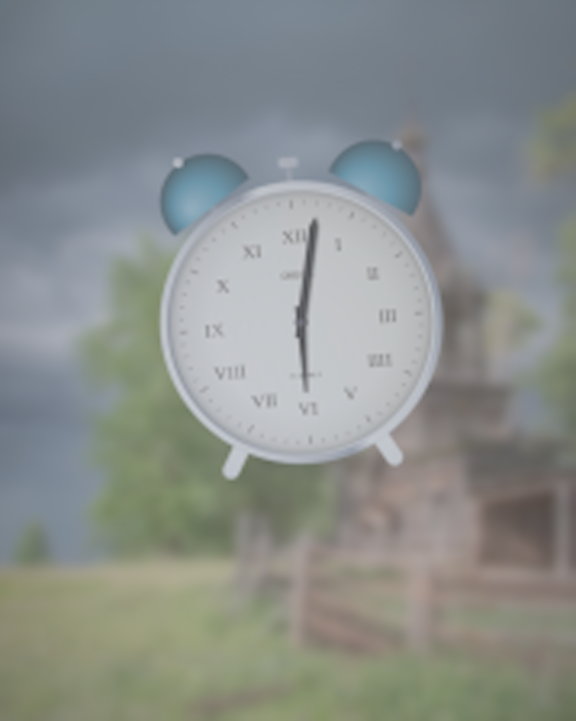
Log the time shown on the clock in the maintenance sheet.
6:02
